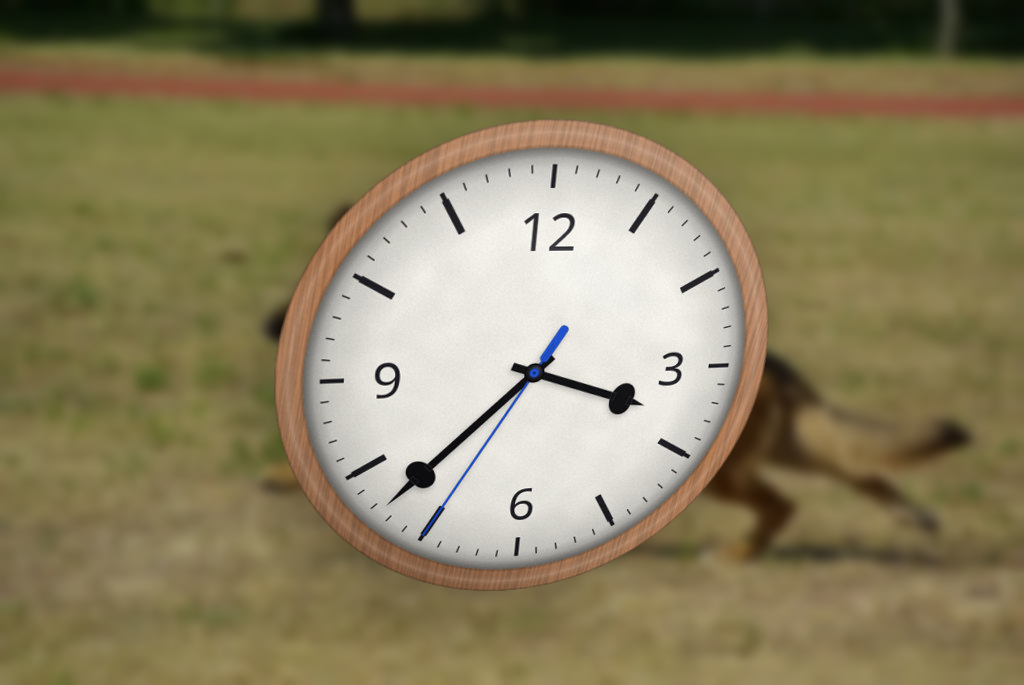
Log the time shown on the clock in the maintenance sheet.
3:37:35
